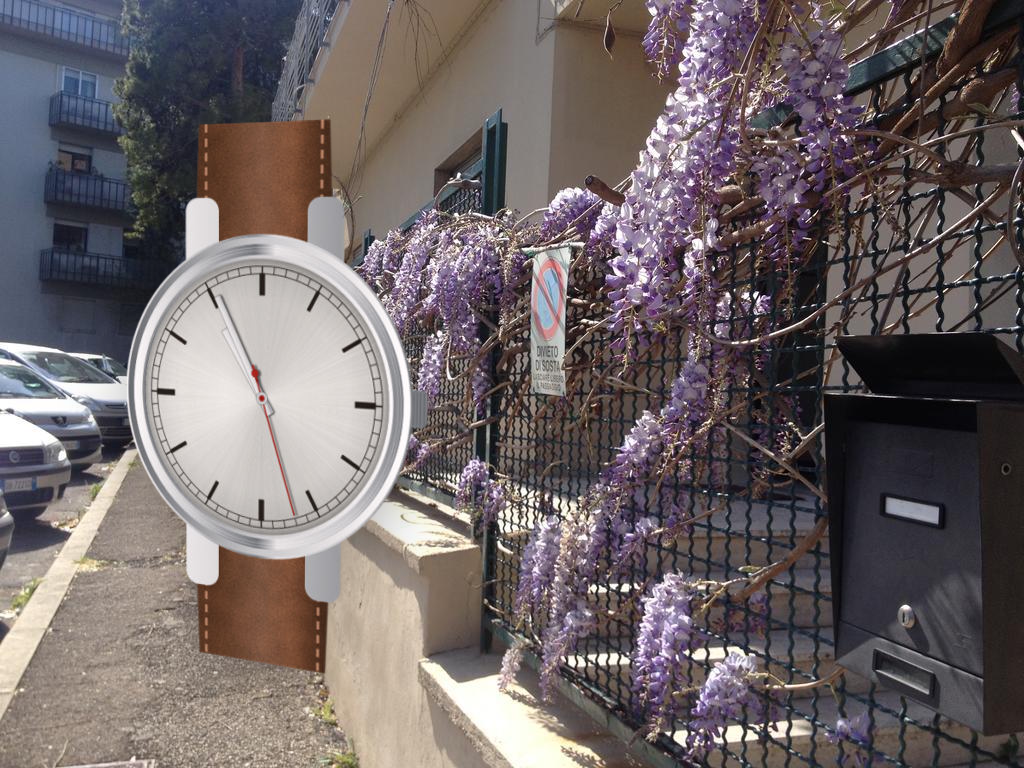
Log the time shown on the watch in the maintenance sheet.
10:55:27
